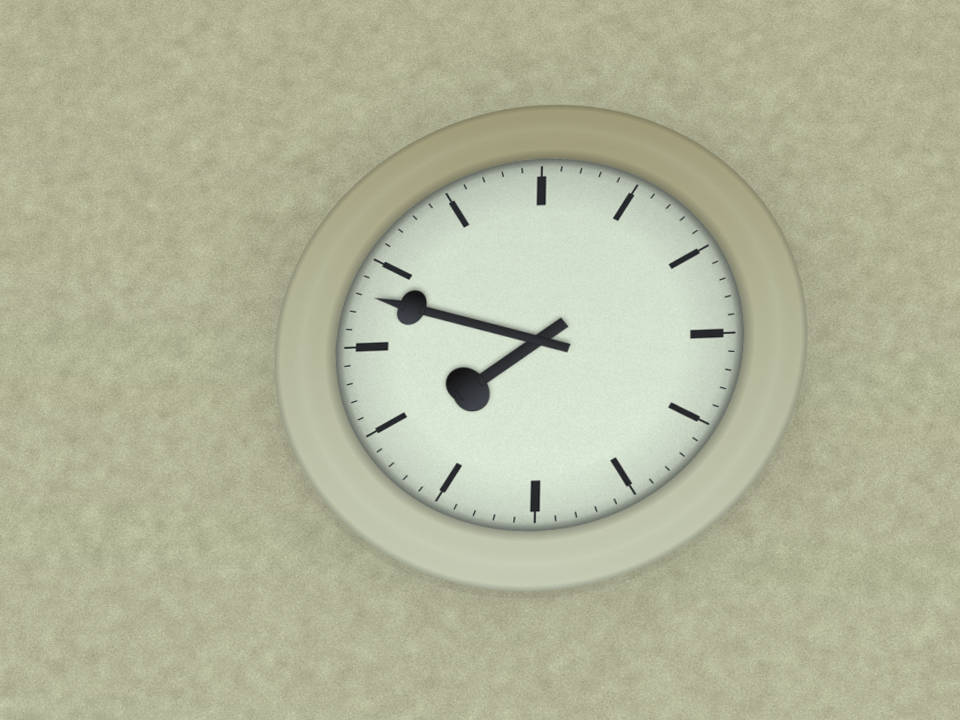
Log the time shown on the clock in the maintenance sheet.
7:48
